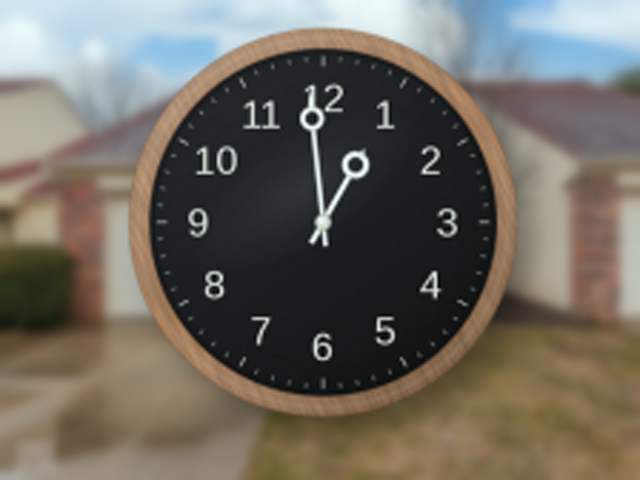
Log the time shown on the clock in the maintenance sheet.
12:59
